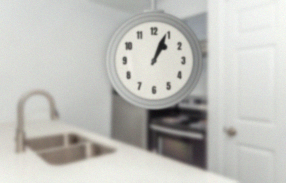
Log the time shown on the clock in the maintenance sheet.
1:04
